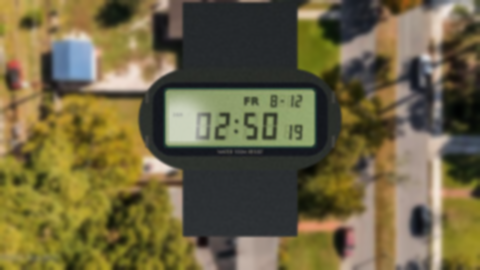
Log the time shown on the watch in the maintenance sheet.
2:50:19
